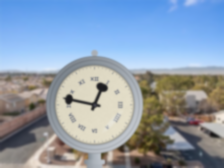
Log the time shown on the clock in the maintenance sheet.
12:47
